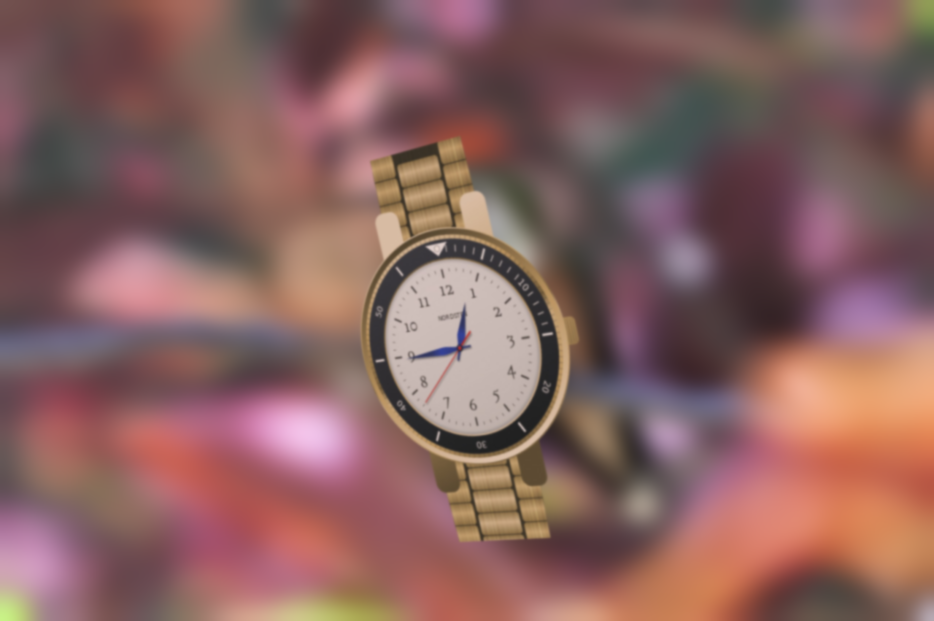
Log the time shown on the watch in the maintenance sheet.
12:44:38
